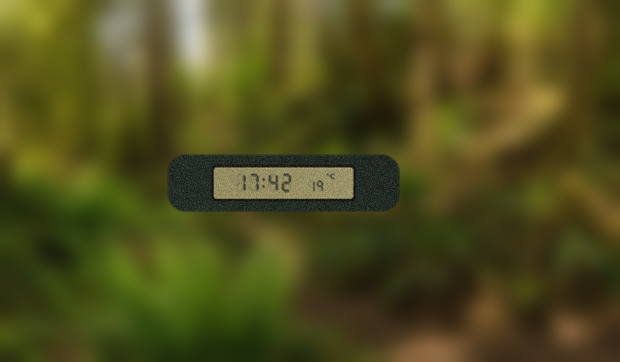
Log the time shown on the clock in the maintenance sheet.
17:42
